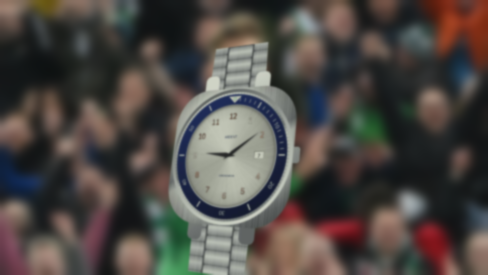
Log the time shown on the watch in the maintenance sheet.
9:09
